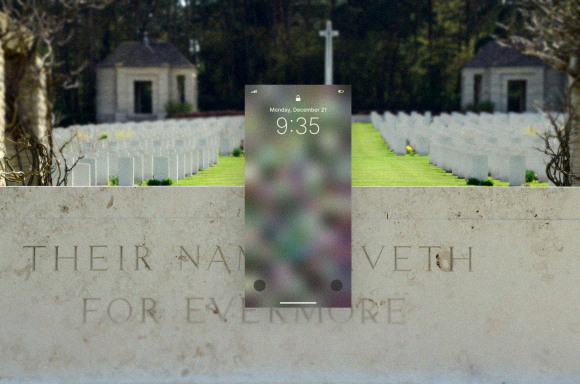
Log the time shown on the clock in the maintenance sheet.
9:35
